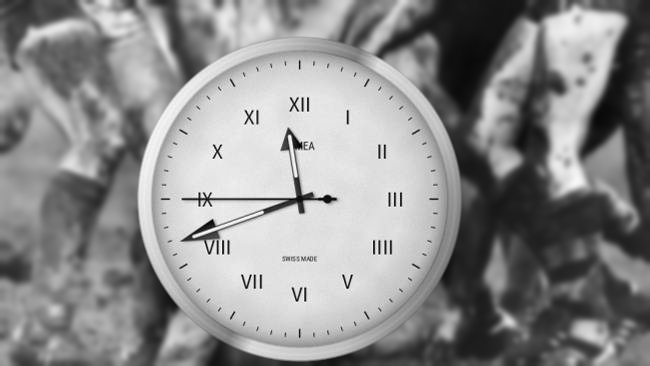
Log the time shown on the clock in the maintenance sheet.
11:41:45
